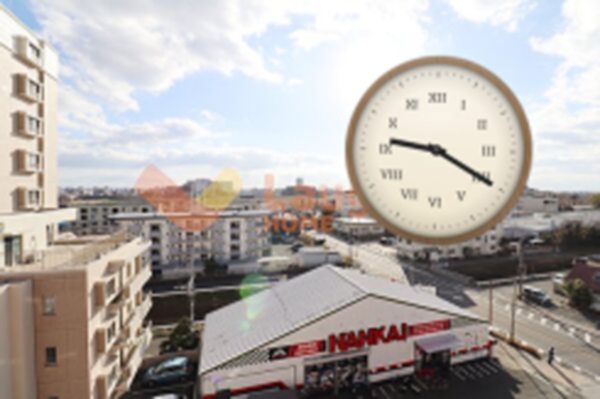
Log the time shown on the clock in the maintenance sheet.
9:20
